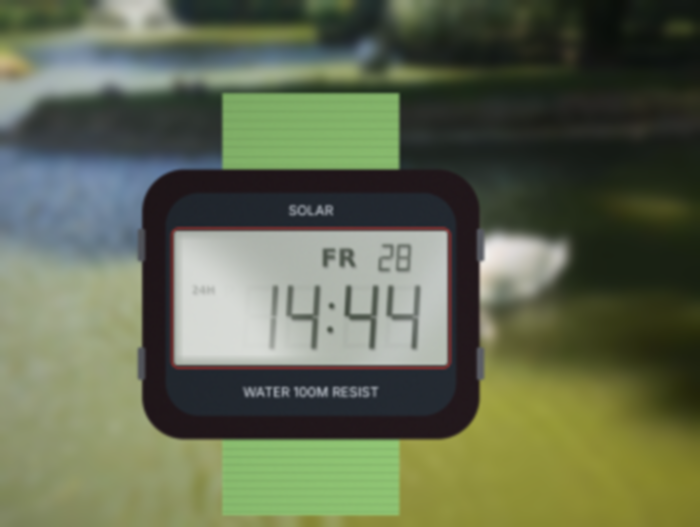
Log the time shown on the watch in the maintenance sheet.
14:44
